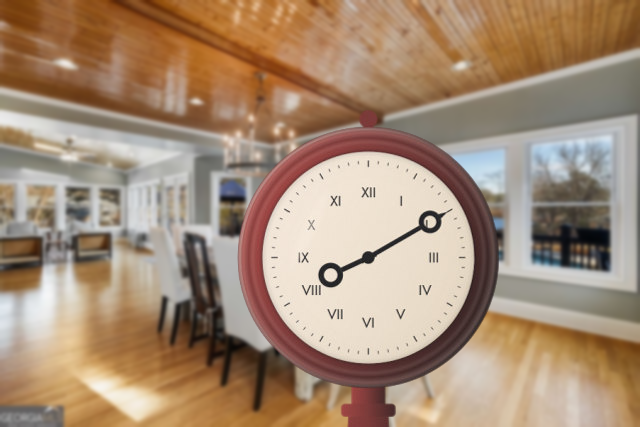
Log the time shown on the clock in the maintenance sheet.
8:10
